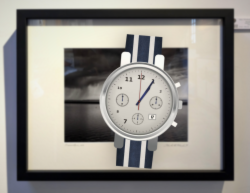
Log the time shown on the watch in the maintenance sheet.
1:05
